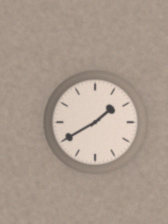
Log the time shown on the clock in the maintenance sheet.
1:40
